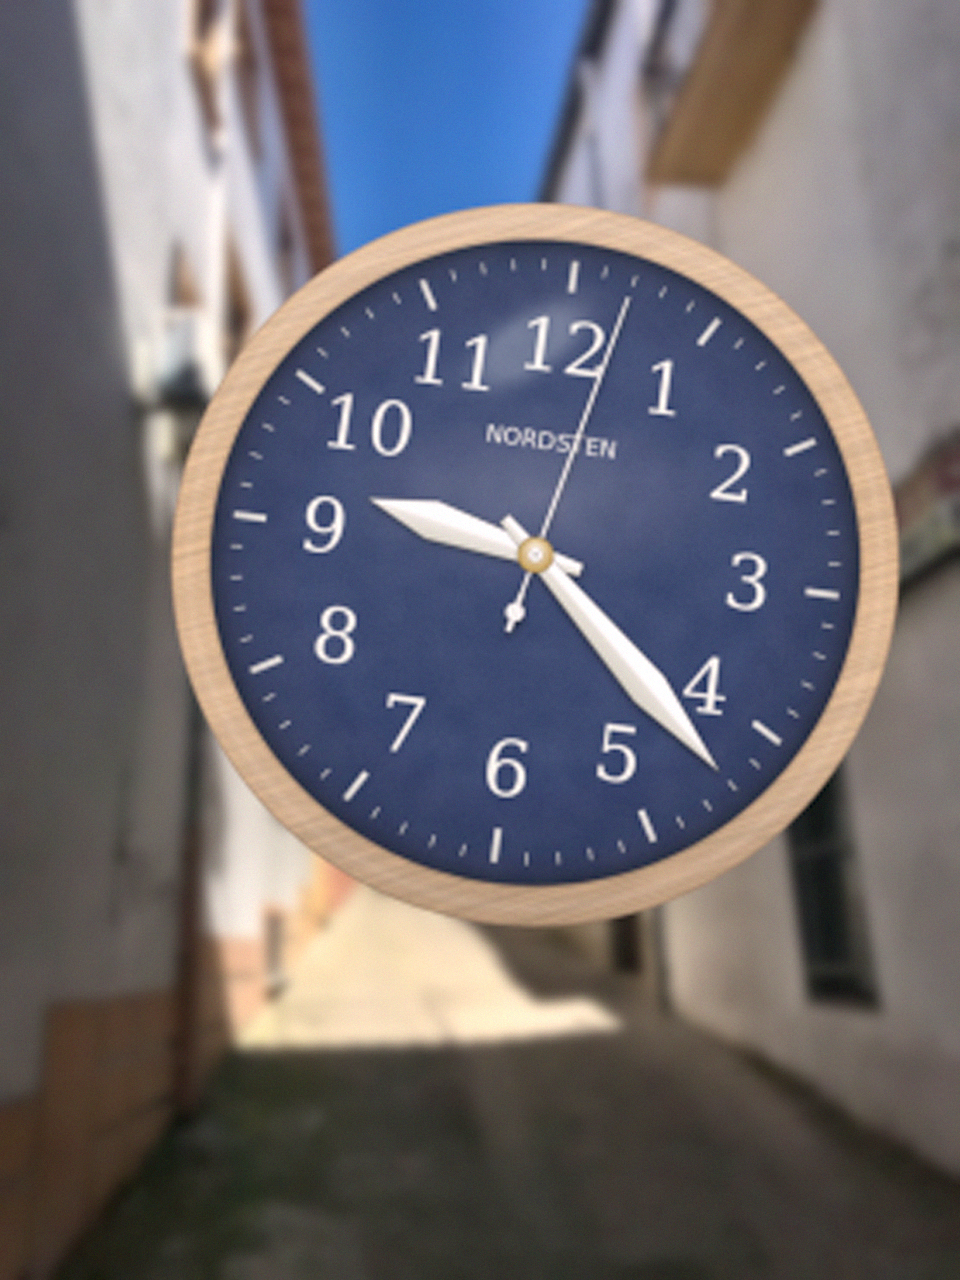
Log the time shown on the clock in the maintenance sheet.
9:22:02
